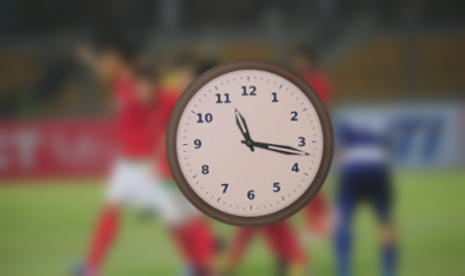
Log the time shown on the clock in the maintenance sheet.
11:17
